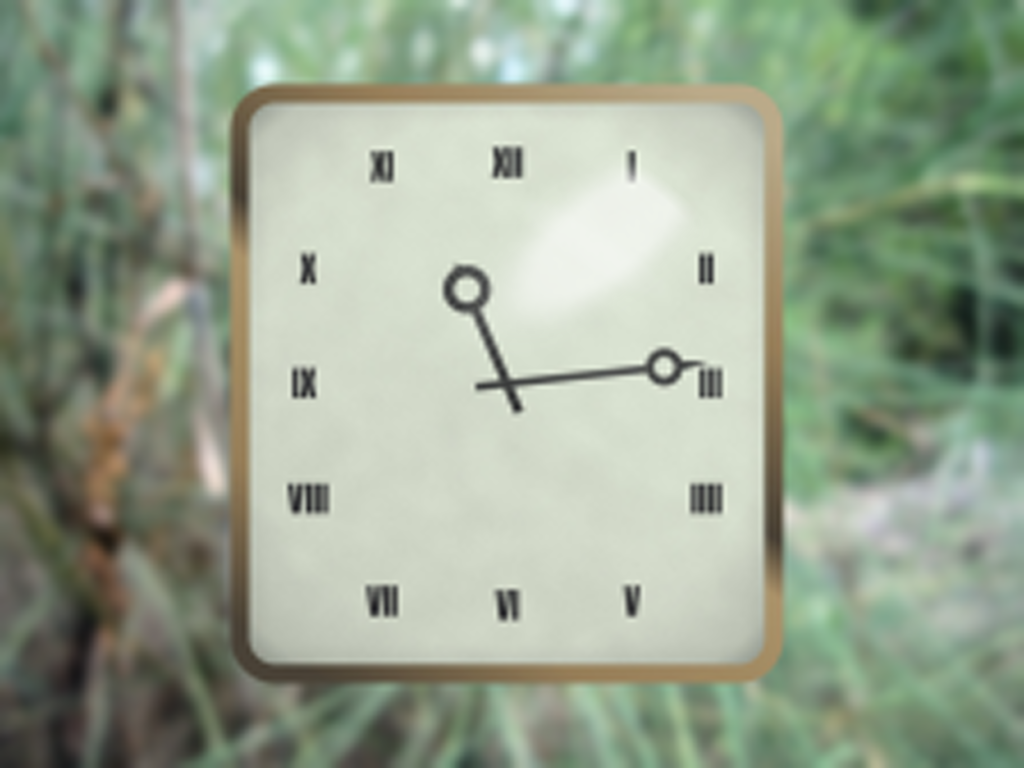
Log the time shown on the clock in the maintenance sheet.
11:14
